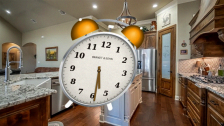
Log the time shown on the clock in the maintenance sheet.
5:29
